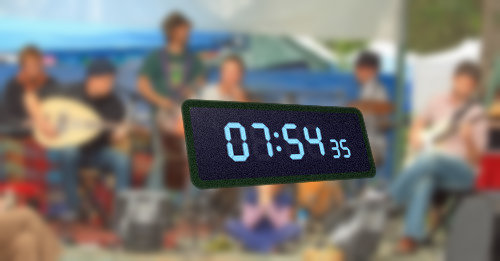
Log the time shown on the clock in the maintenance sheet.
7:54:35
